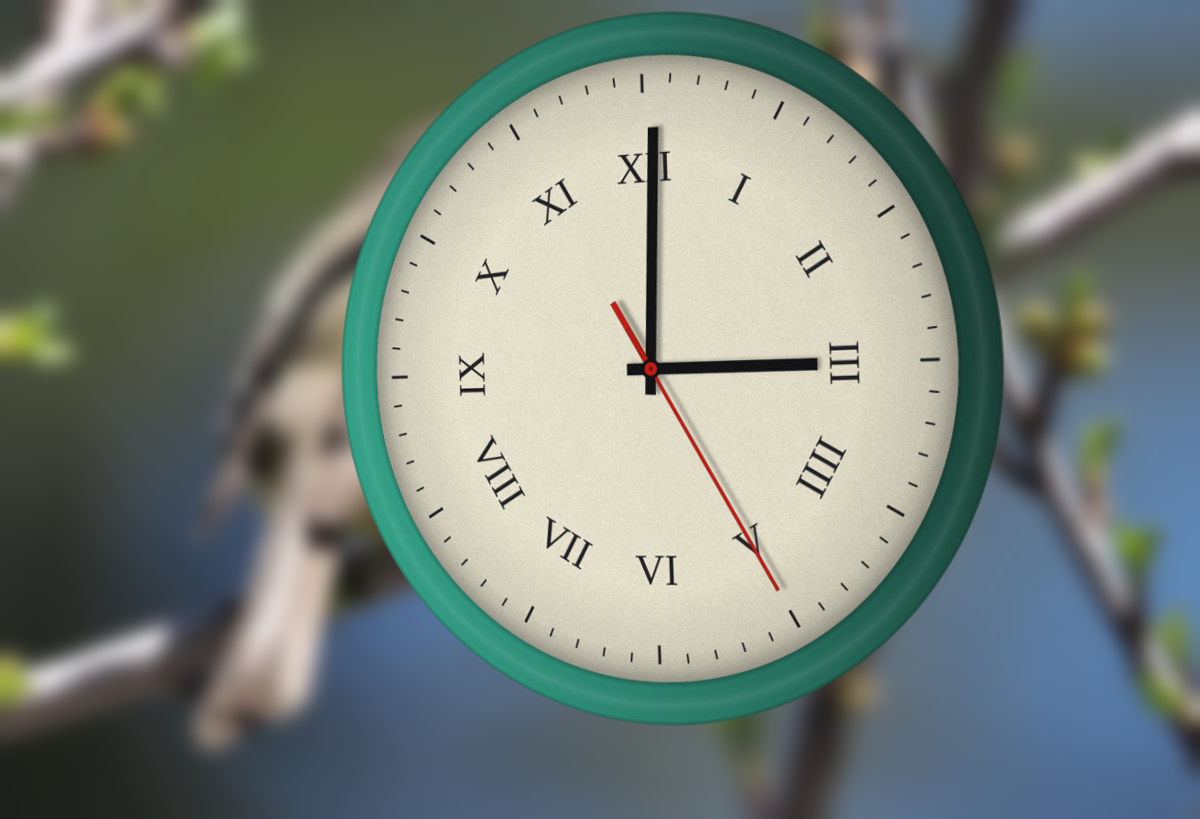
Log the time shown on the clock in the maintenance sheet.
3:00:25
